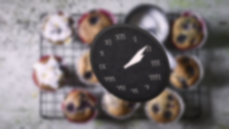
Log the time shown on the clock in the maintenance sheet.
2:09
